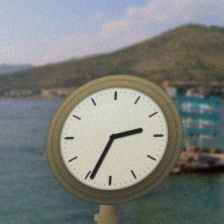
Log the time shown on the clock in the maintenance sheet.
2:34
